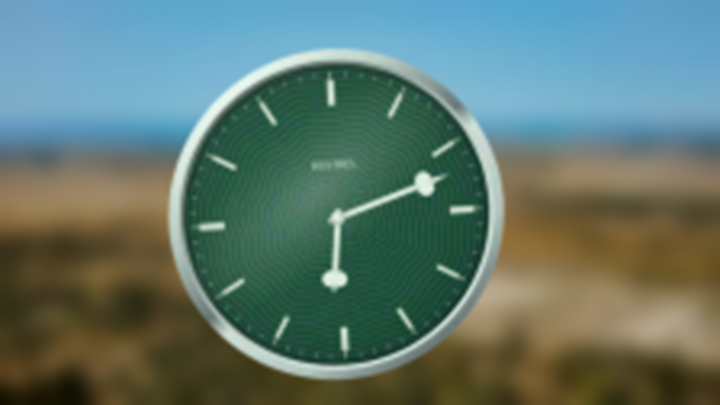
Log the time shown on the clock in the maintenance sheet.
6:12
